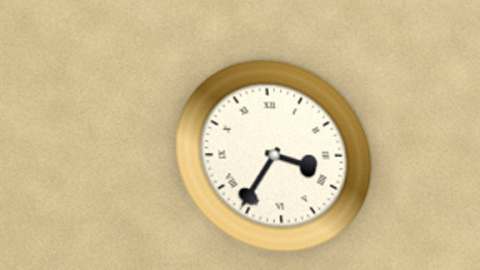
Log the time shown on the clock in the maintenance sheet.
3:36
